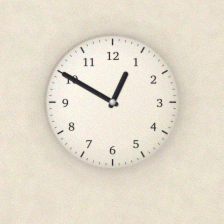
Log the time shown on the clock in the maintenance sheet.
12:50
